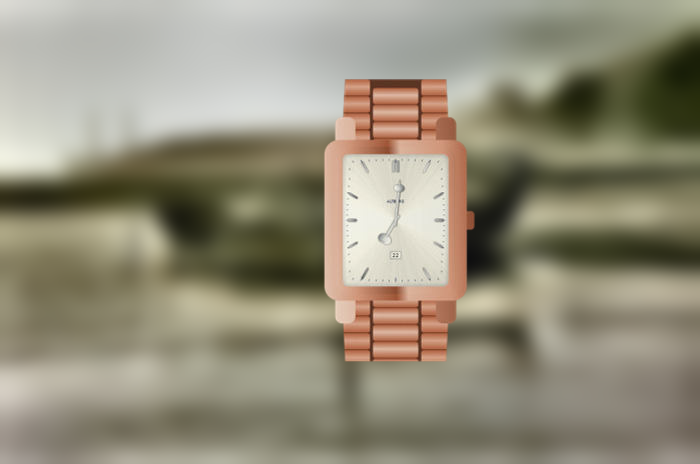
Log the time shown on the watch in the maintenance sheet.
7:01
